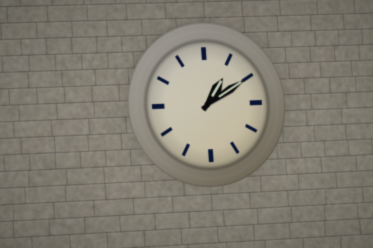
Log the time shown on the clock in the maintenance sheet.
1:10
